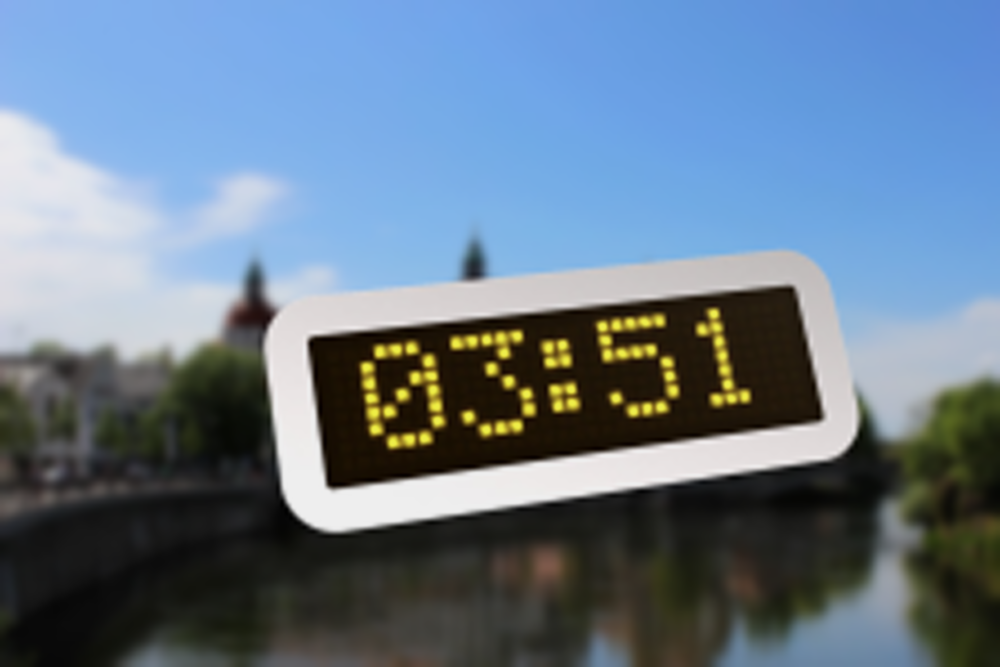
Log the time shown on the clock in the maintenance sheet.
3:51
